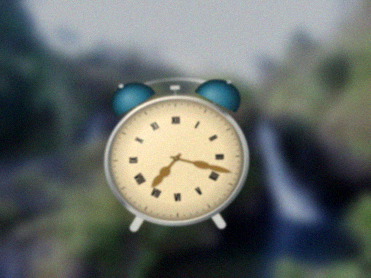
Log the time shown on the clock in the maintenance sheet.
7:18
